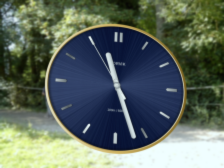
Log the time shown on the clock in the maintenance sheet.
11:26:55
